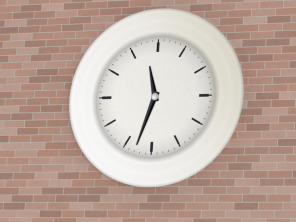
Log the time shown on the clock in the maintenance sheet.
11:33
